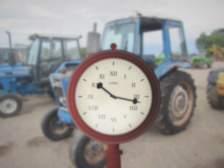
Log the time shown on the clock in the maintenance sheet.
10:17
